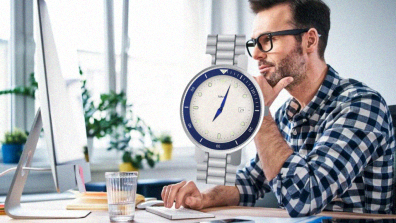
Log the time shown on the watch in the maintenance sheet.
7:03
